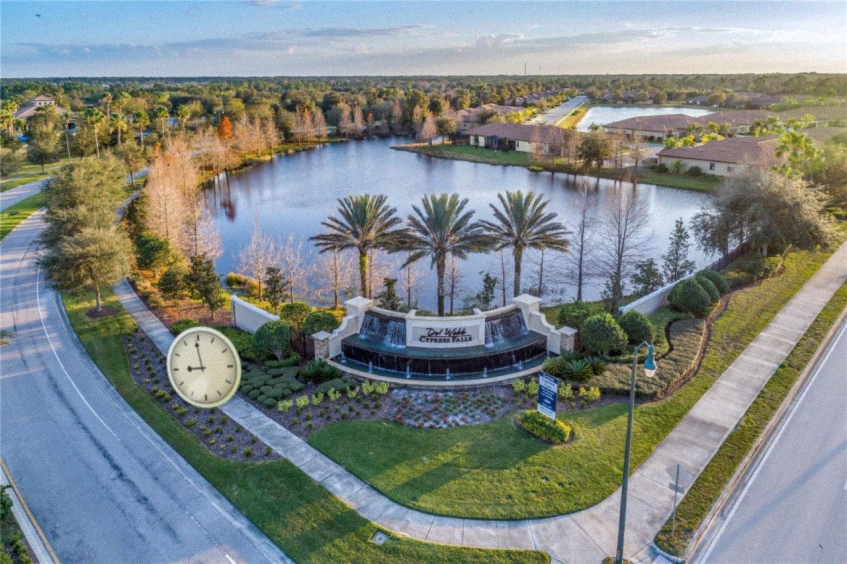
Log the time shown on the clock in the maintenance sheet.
8:59
